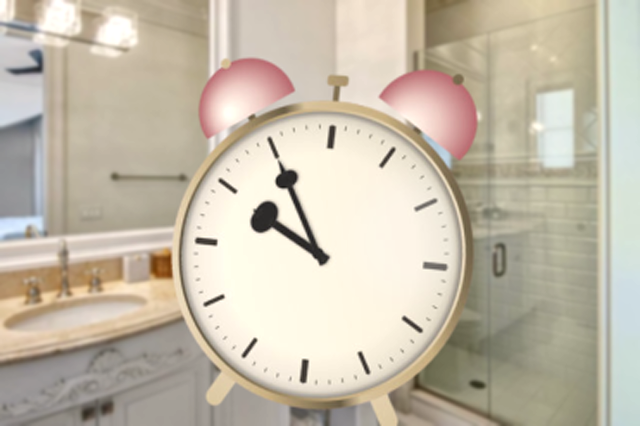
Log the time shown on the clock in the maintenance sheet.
9:55
